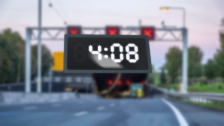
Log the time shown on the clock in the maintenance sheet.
4:08
